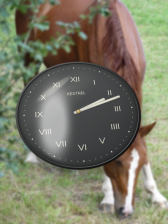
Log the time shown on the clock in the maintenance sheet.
2:12
